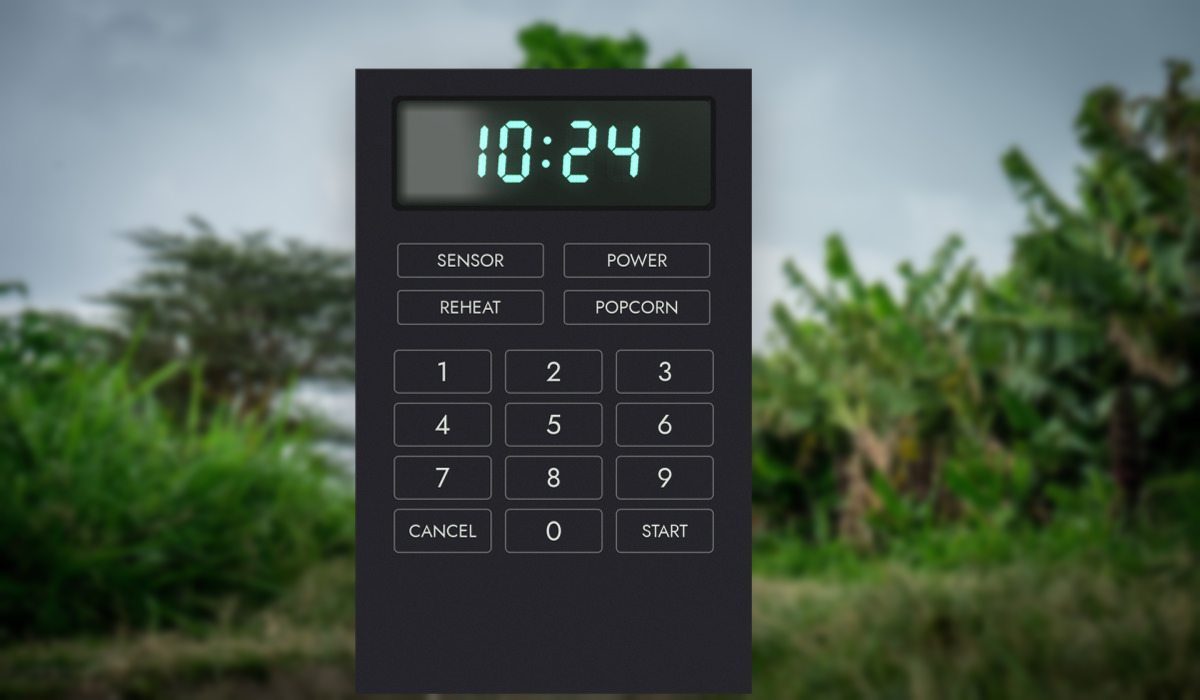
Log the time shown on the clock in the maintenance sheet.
10:24
